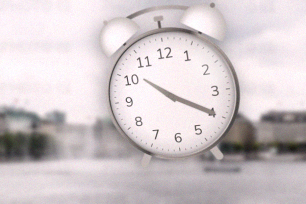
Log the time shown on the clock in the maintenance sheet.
10:20
